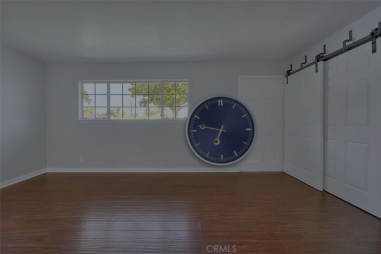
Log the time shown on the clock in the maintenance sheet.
6:47
